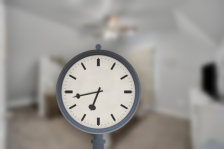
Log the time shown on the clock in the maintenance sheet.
6:43
